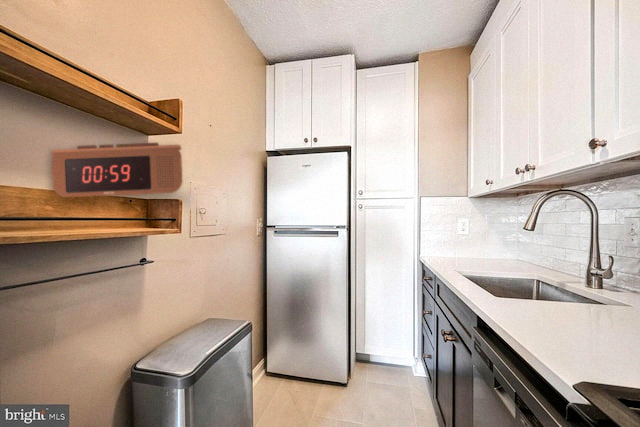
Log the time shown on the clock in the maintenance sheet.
0:59
